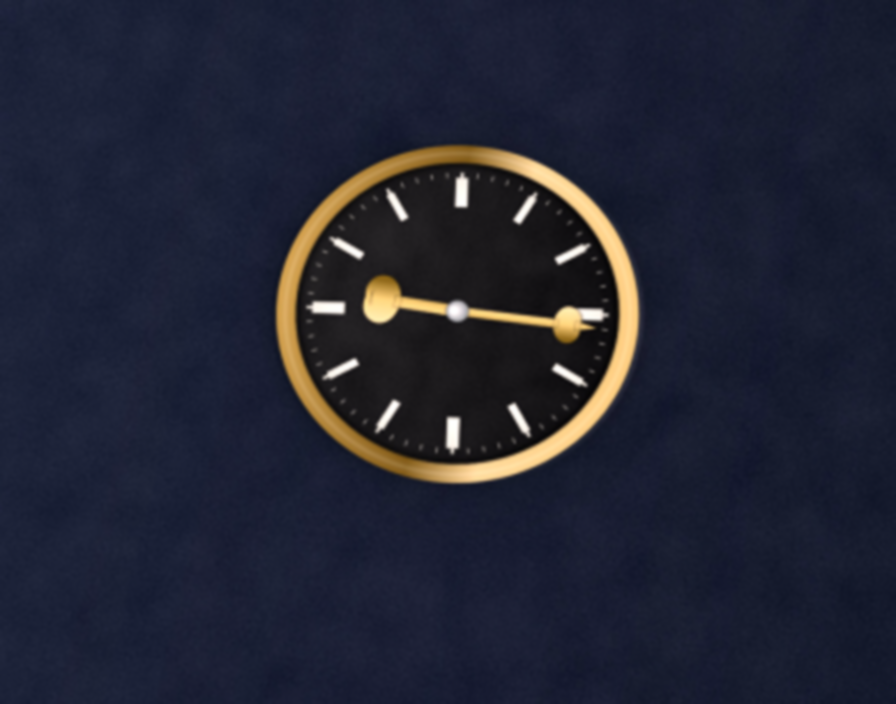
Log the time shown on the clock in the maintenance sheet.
9:16
